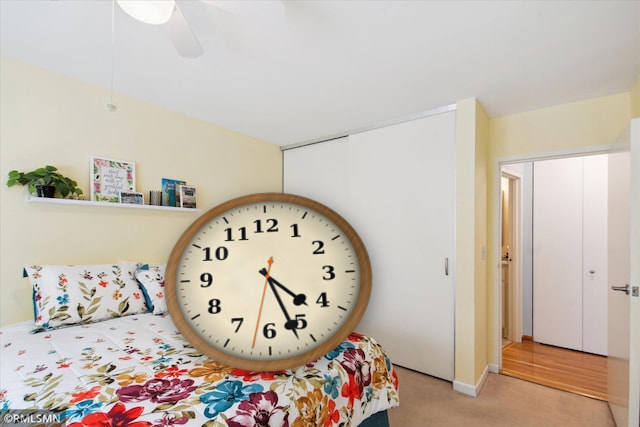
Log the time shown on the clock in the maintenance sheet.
4:26:32
